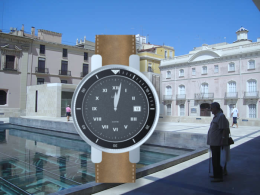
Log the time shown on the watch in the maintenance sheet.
12:02
